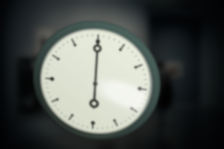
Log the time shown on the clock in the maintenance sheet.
6:00
